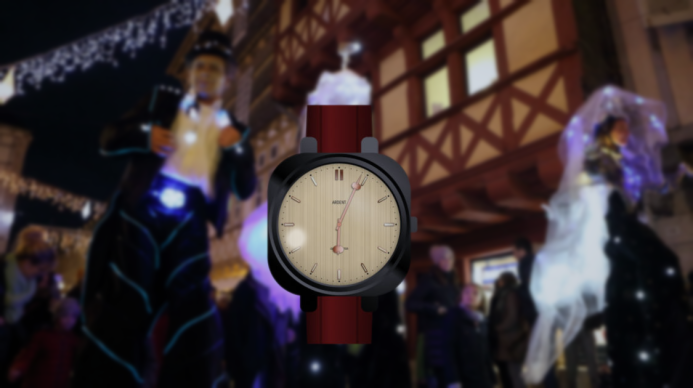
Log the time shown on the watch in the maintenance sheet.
6:04
